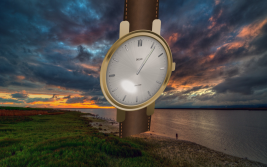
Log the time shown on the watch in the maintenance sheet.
1:06
